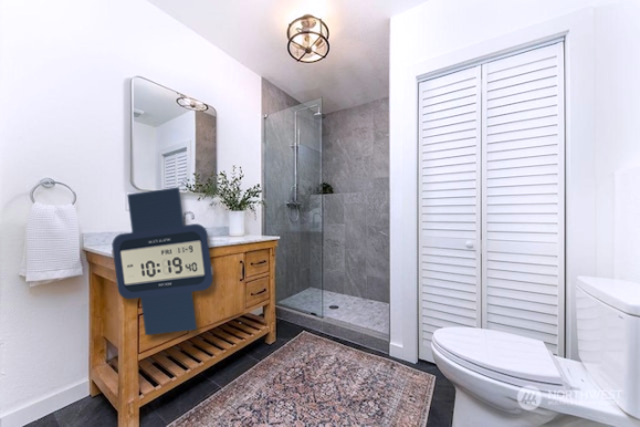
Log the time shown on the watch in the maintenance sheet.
10:19:40
